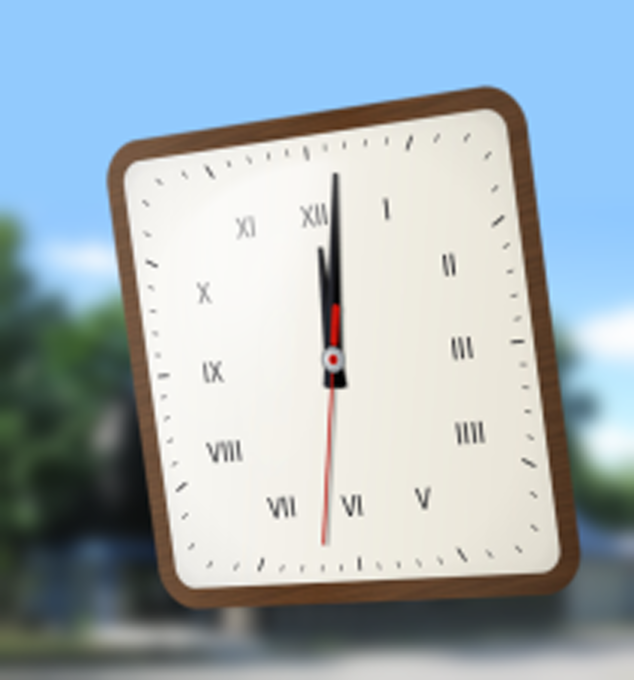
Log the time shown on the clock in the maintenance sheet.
12:01:32
